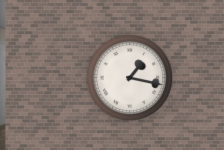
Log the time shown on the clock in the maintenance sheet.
1:17
